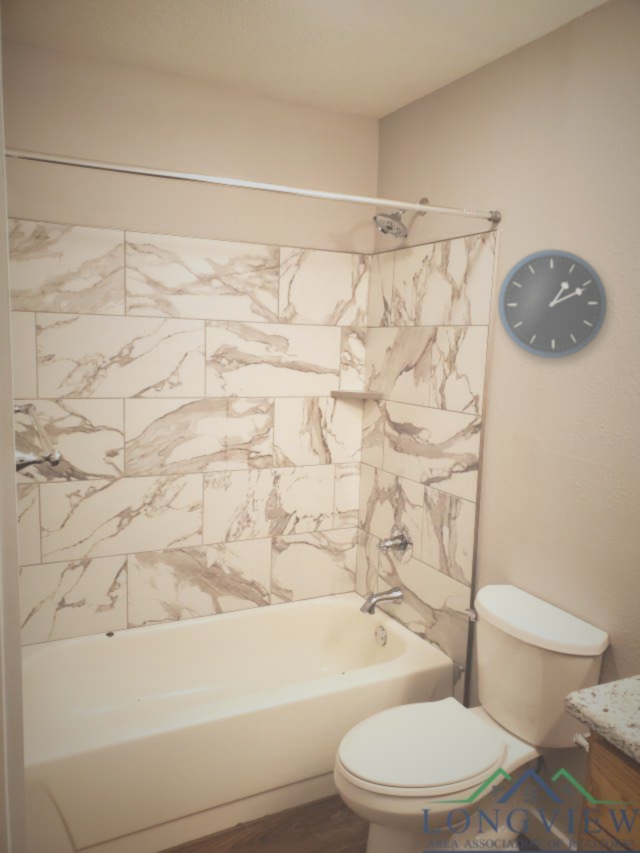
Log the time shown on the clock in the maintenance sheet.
1:11
